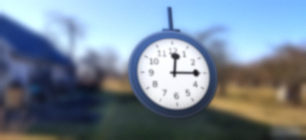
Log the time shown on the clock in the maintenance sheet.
12:15
